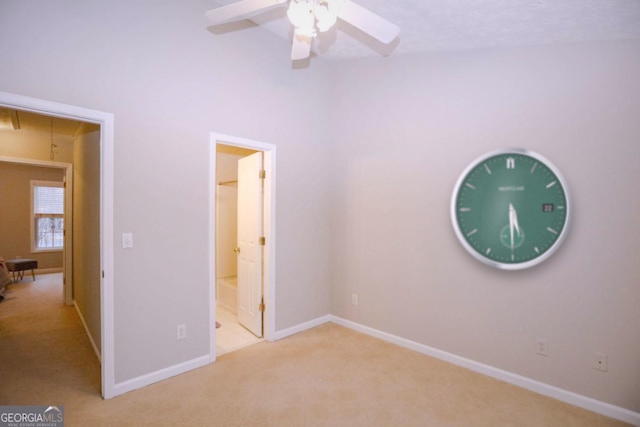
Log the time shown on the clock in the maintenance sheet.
5:30
